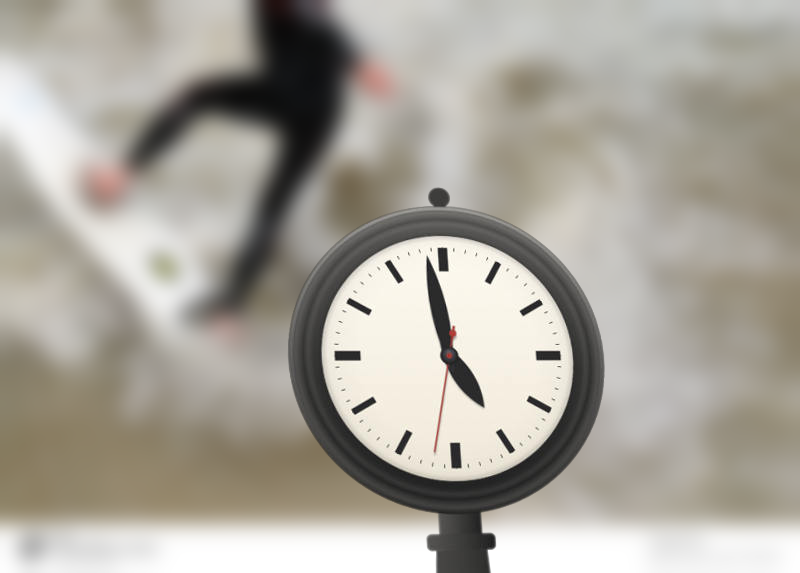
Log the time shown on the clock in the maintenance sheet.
4:58:32
